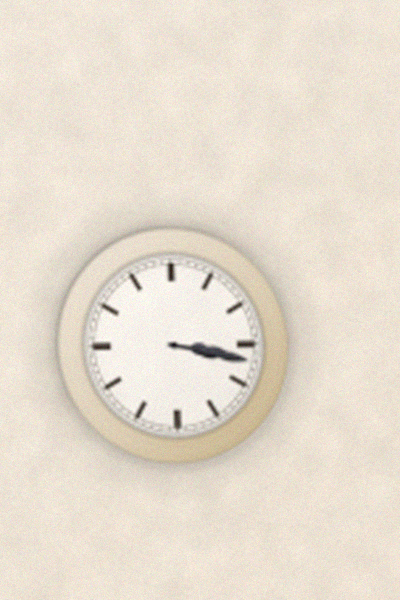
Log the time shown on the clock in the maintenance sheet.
3:17
